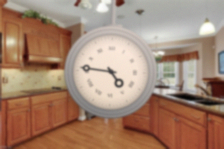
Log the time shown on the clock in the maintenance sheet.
4:46
